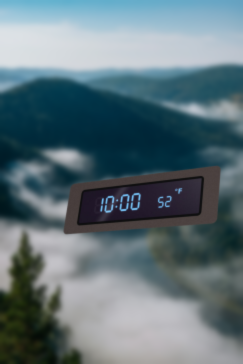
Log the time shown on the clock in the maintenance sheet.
10:00
